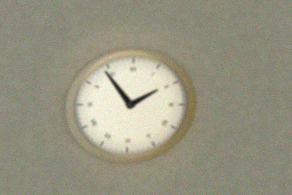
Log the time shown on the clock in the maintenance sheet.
1:54
